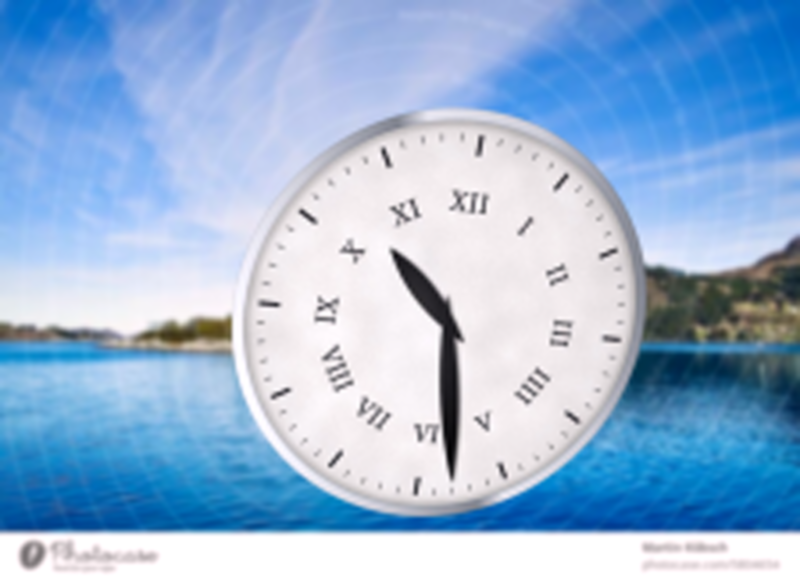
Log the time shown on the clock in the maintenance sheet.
10:28
